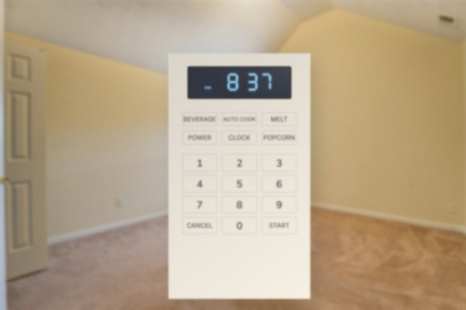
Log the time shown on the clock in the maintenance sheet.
8:37
